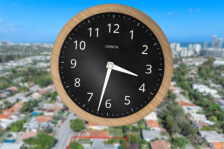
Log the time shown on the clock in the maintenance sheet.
3:32
